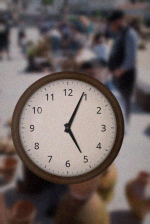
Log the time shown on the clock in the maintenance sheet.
5:04
